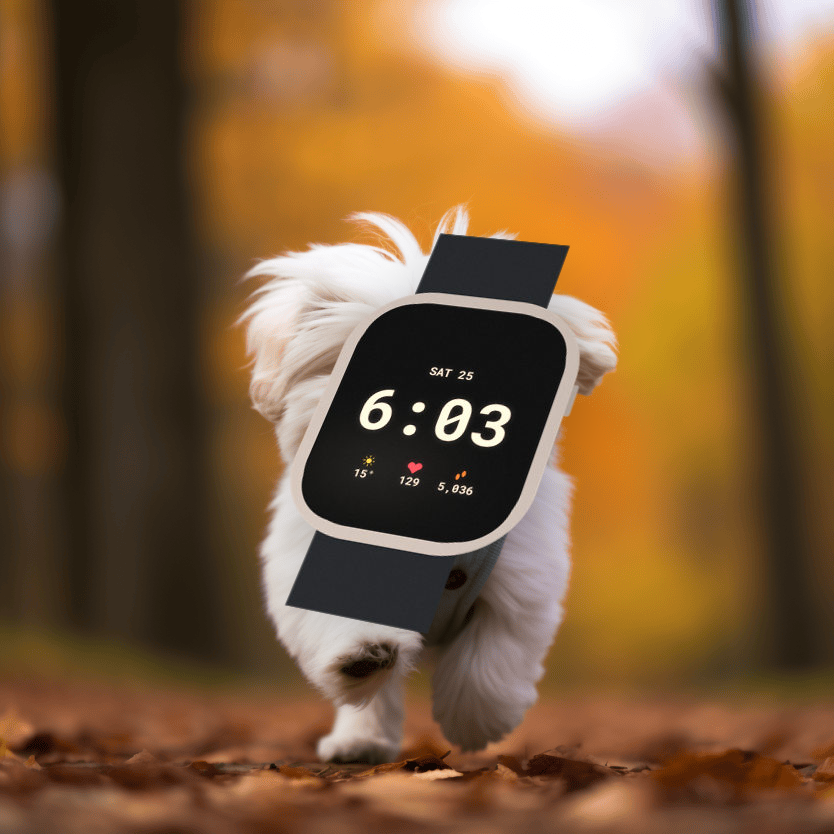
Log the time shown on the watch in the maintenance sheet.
6:03
